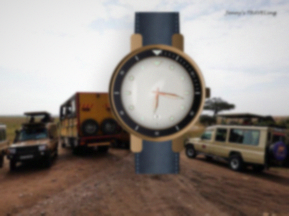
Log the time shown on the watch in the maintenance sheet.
6:17
